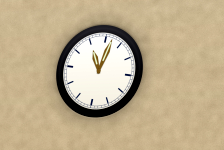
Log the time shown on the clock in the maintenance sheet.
11:02
